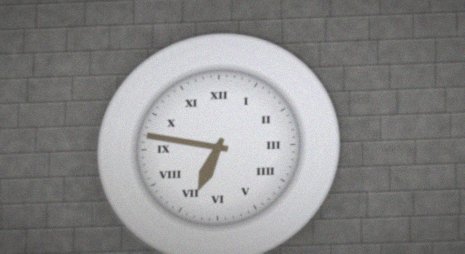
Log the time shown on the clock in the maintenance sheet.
6:47
